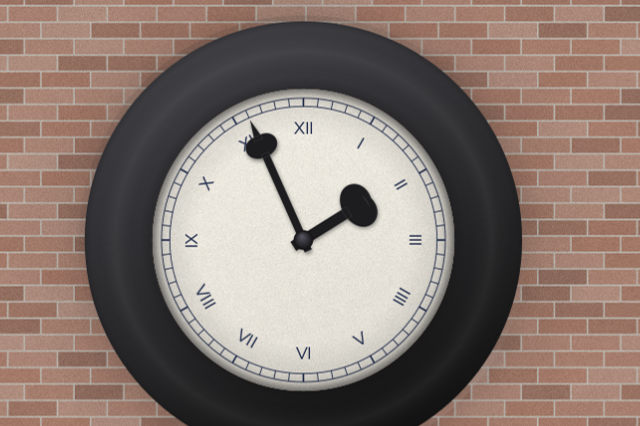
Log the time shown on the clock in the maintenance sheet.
1:56
